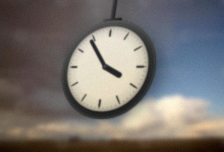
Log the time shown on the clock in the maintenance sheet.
3:54
